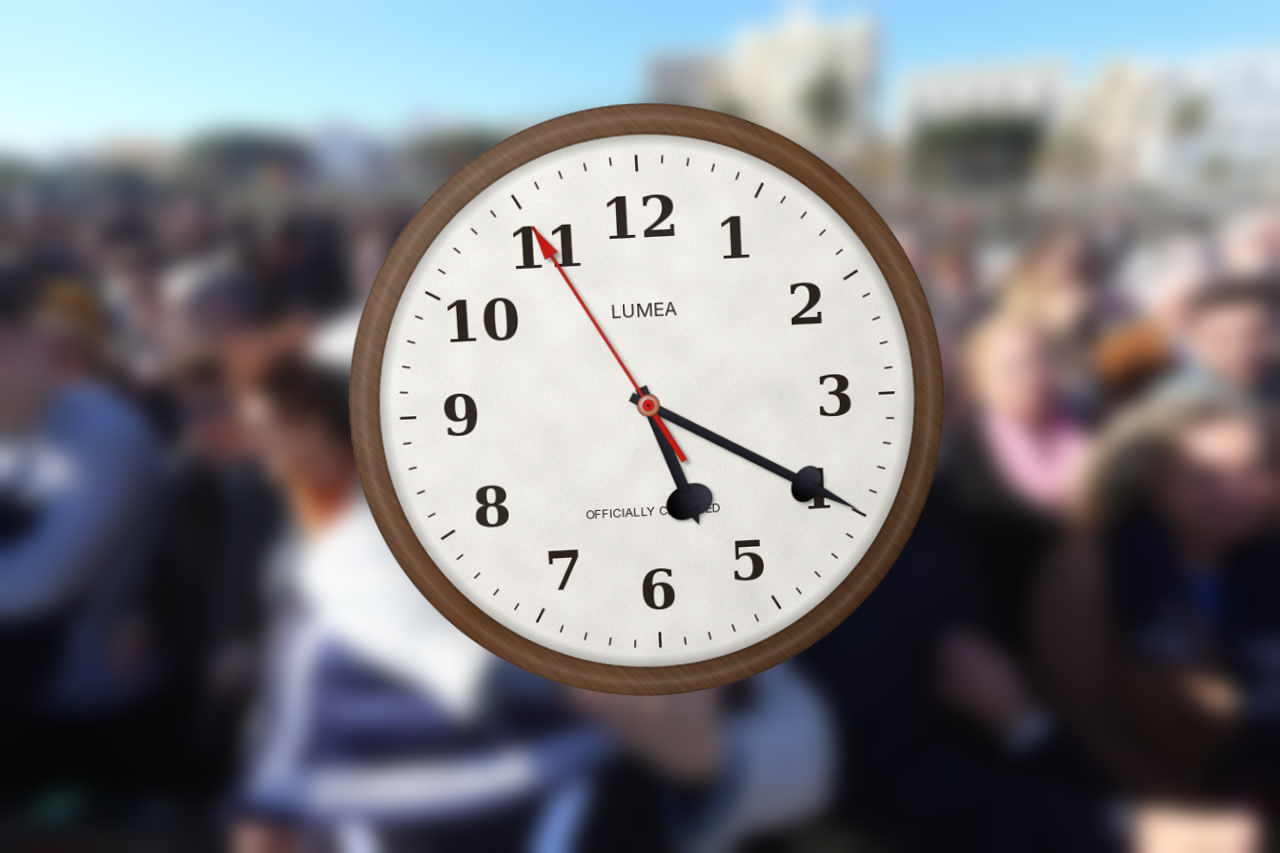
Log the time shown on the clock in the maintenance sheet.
5:19:55
